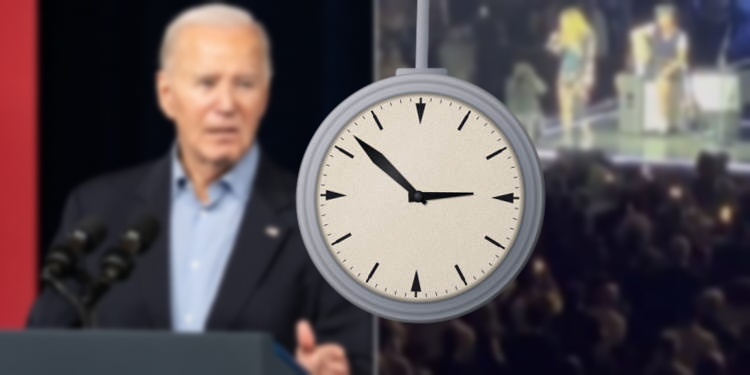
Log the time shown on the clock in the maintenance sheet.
2:52
